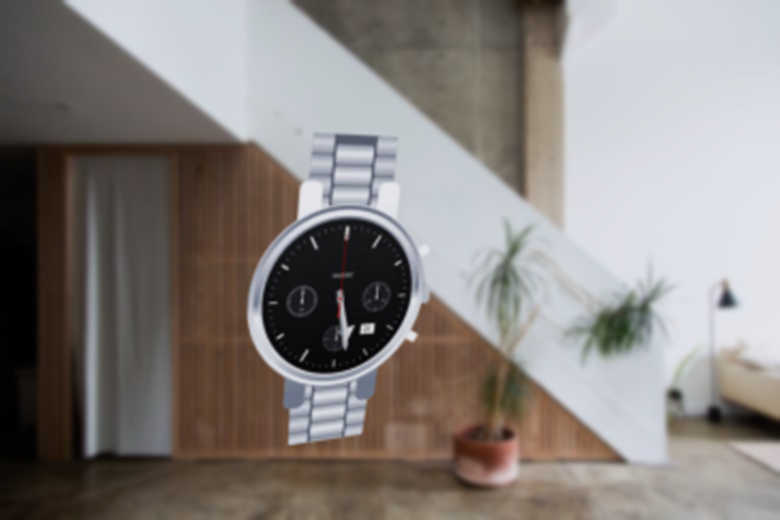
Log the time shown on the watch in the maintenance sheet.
5:28
